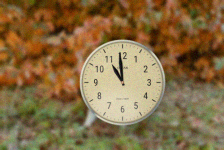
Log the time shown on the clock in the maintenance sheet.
10:59
